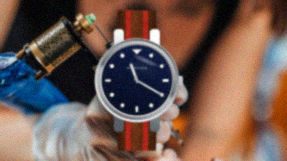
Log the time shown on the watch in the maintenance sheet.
11:20
